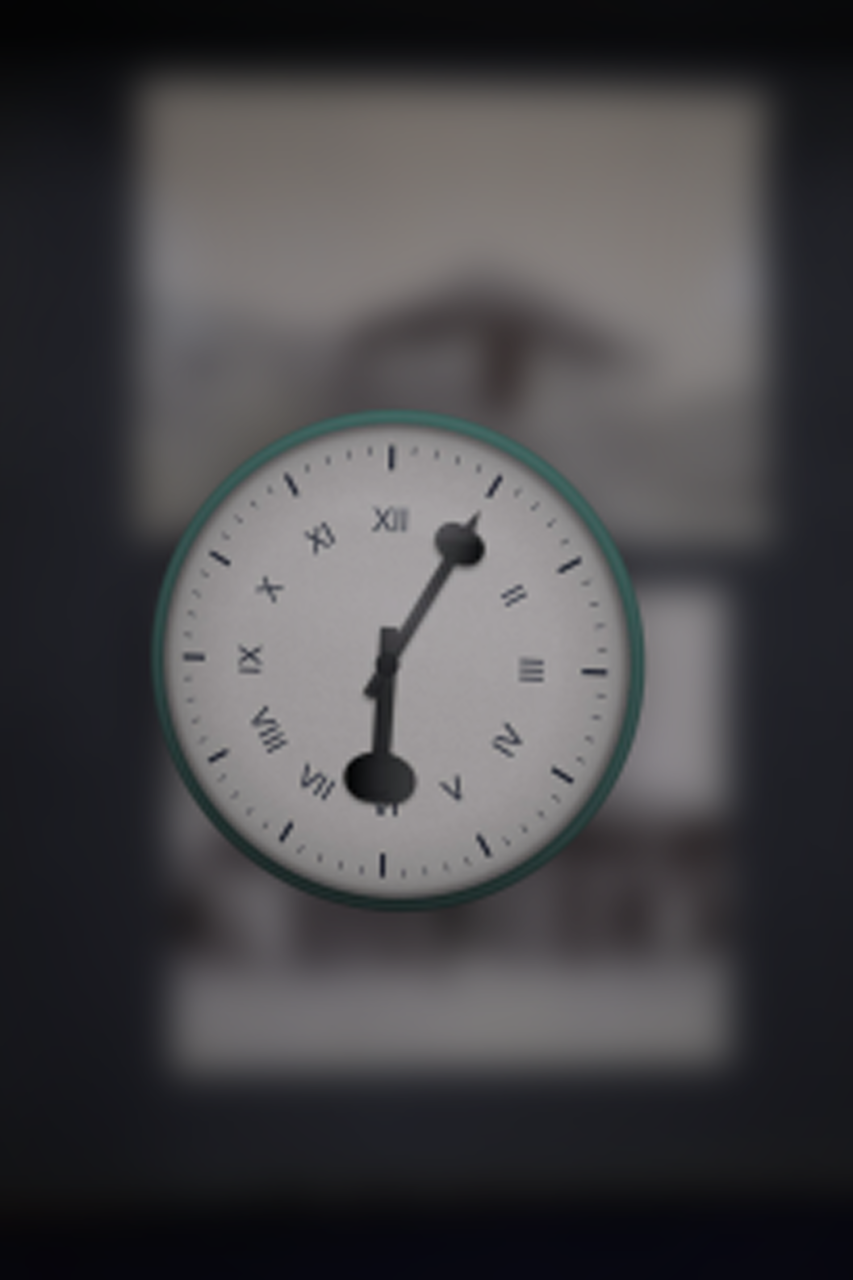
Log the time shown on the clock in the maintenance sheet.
6:05
